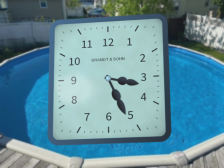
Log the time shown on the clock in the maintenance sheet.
3:26
